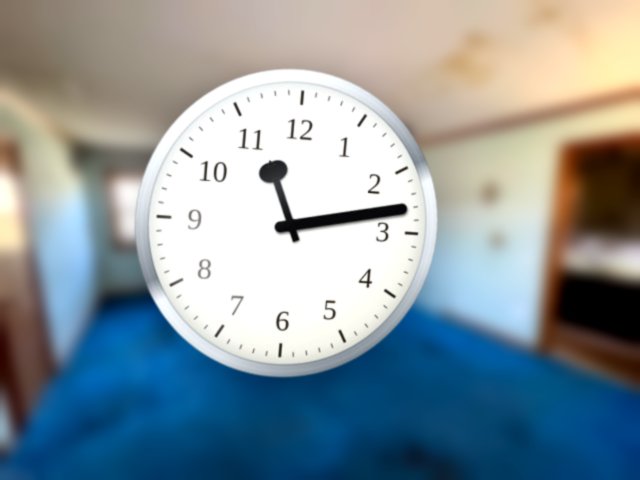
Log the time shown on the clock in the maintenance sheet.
11:13
